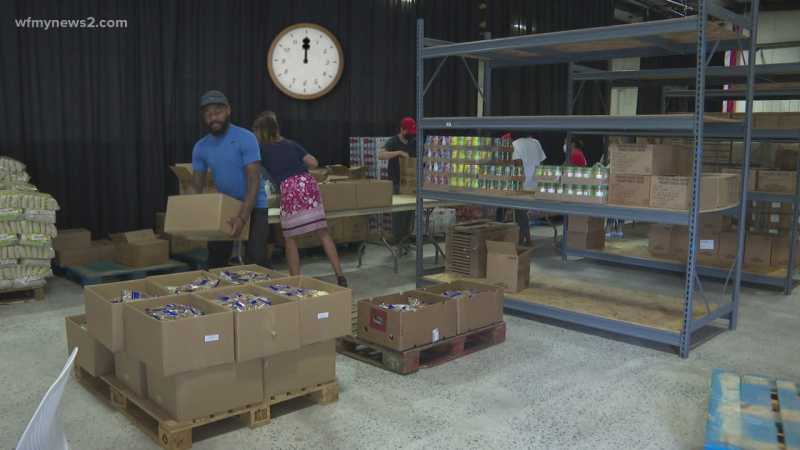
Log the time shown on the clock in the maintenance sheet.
12:00
